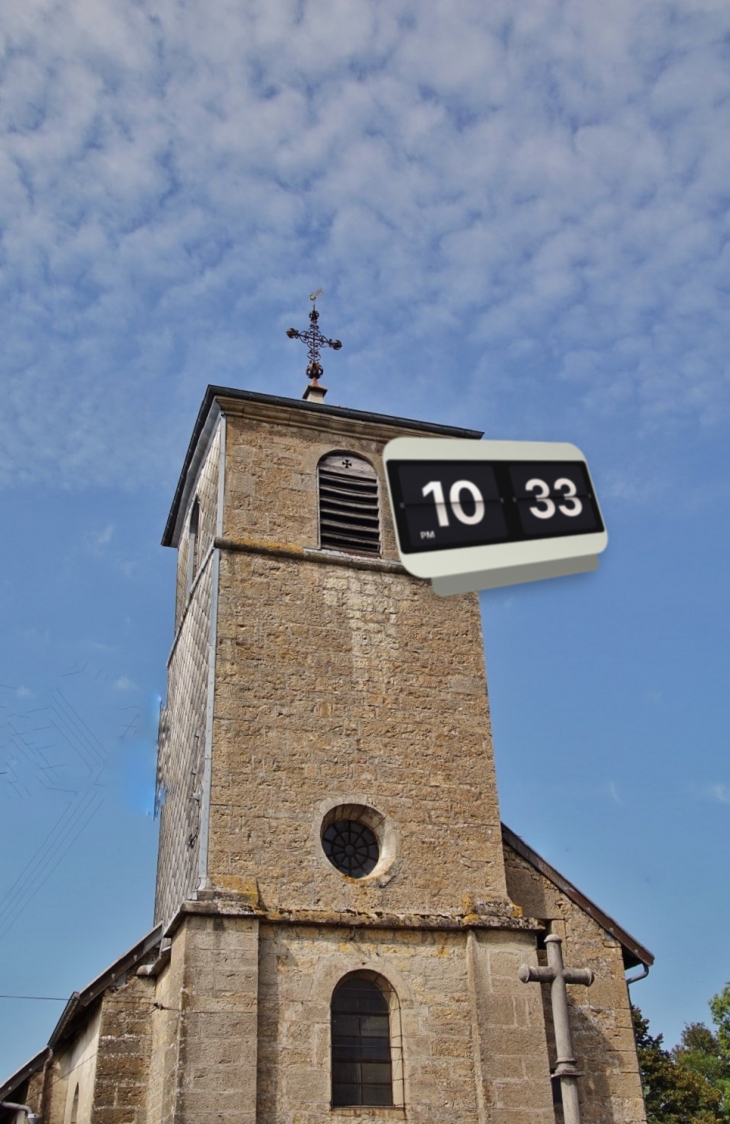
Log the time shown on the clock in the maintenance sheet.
10:33
